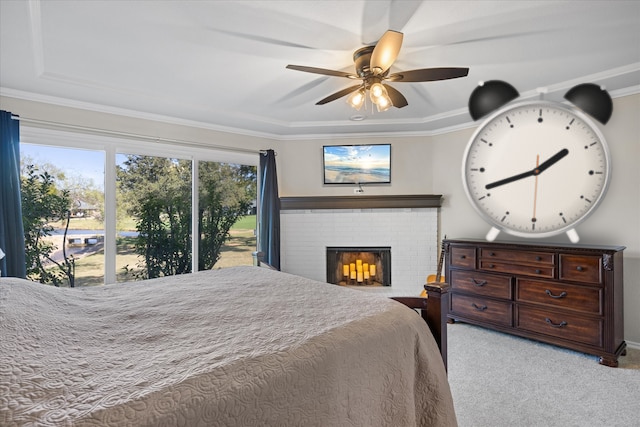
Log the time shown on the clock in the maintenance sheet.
1:41:30
